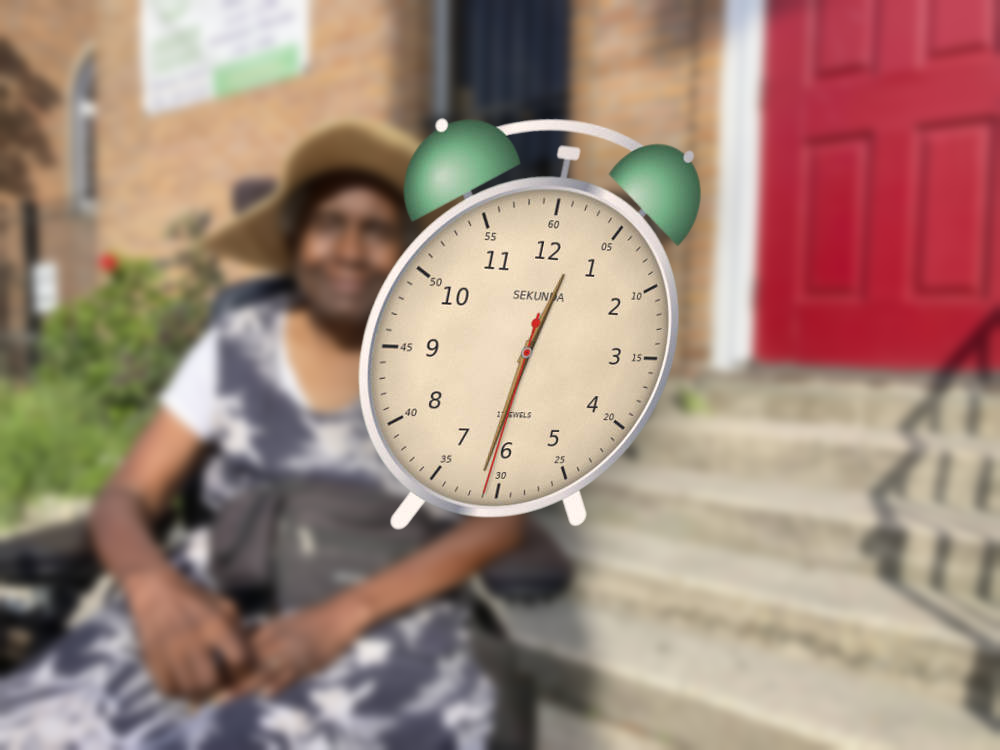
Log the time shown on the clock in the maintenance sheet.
12:31:31
